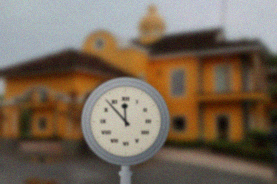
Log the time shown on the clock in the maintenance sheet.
11:53
